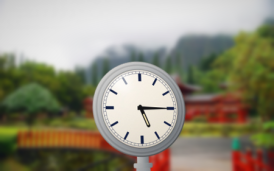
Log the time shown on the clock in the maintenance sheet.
5:15
